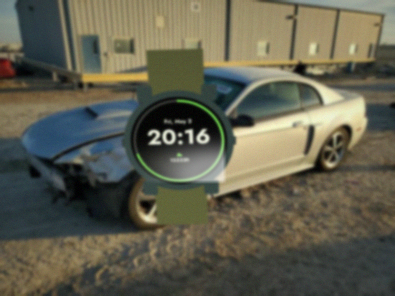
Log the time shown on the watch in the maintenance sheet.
20:16
